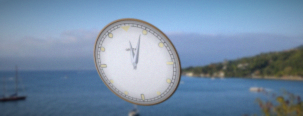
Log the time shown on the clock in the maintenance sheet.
12:04
